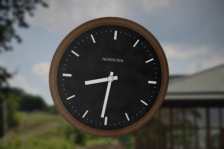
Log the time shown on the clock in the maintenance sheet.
8:31
